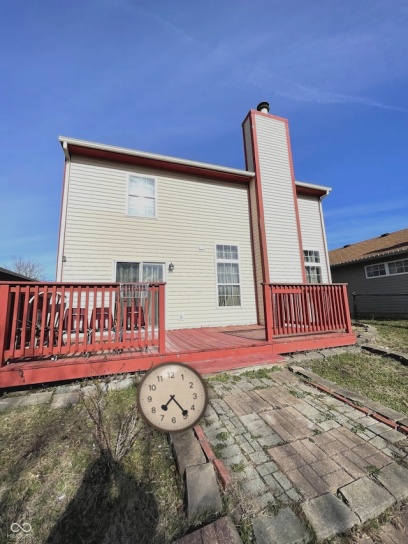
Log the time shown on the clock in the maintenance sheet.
7:24
